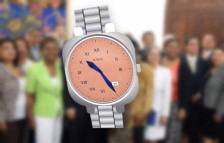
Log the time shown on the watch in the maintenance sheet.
10:25
